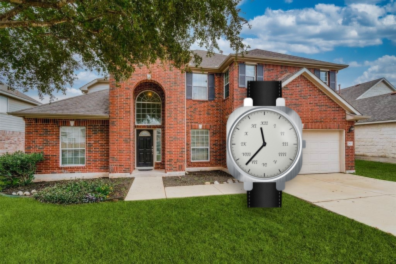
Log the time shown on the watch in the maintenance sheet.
11:37
